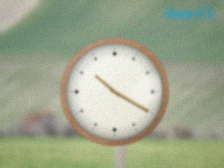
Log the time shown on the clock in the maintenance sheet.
10:20
